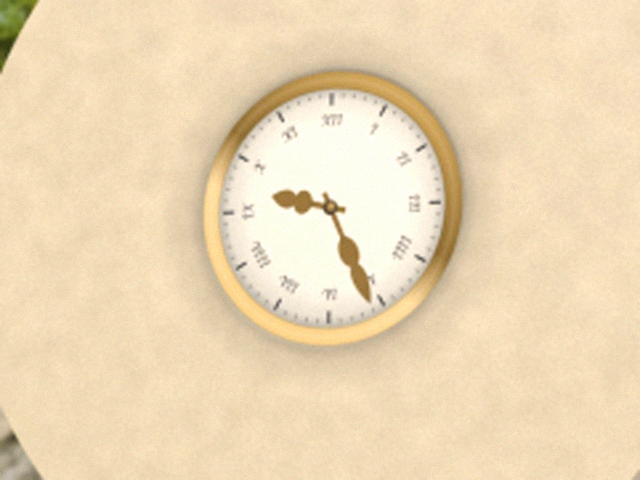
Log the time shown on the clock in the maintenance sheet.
9:26
